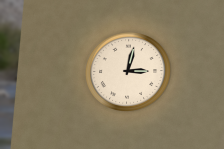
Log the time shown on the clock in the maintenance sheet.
3:02
